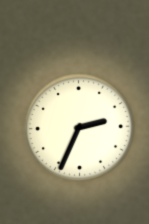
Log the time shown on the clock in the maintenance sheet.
2:34
